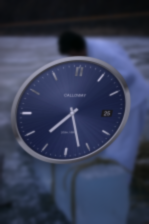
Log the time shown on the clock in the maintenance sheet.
7:27
